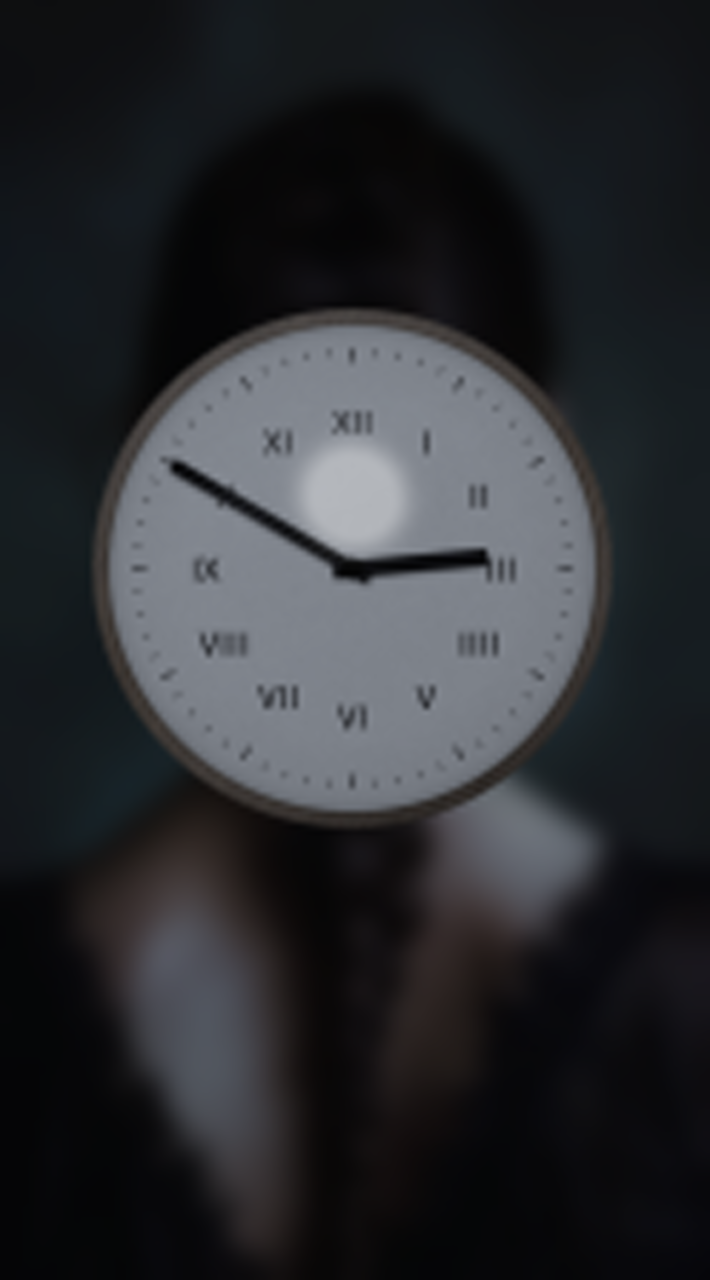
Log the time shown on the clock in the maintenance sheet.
2:50
